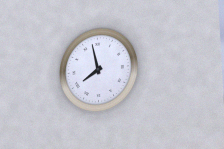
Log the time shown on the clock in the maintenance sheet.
7:58
